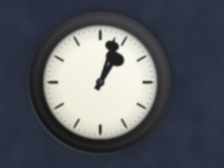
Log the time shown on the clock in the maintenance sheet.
1:03
